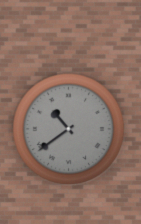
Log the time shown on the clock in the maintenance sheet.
10:39
